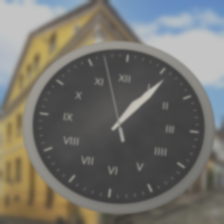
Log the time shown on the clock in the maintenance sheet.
1:05:57
